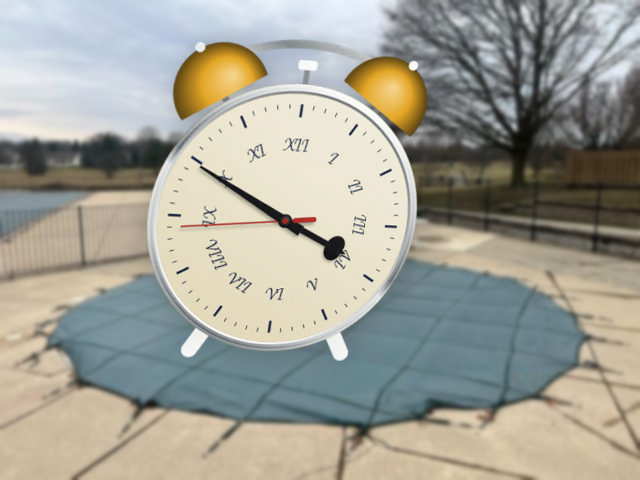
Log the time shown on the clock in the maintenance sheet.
3:49:44
